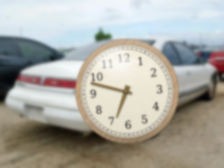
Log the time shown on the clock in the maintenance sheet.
6:48
